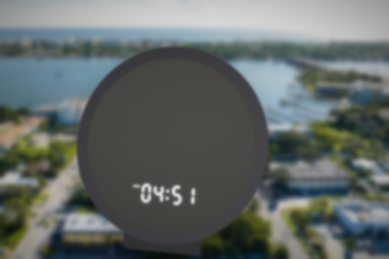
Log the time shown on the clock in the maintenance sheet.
4:51
